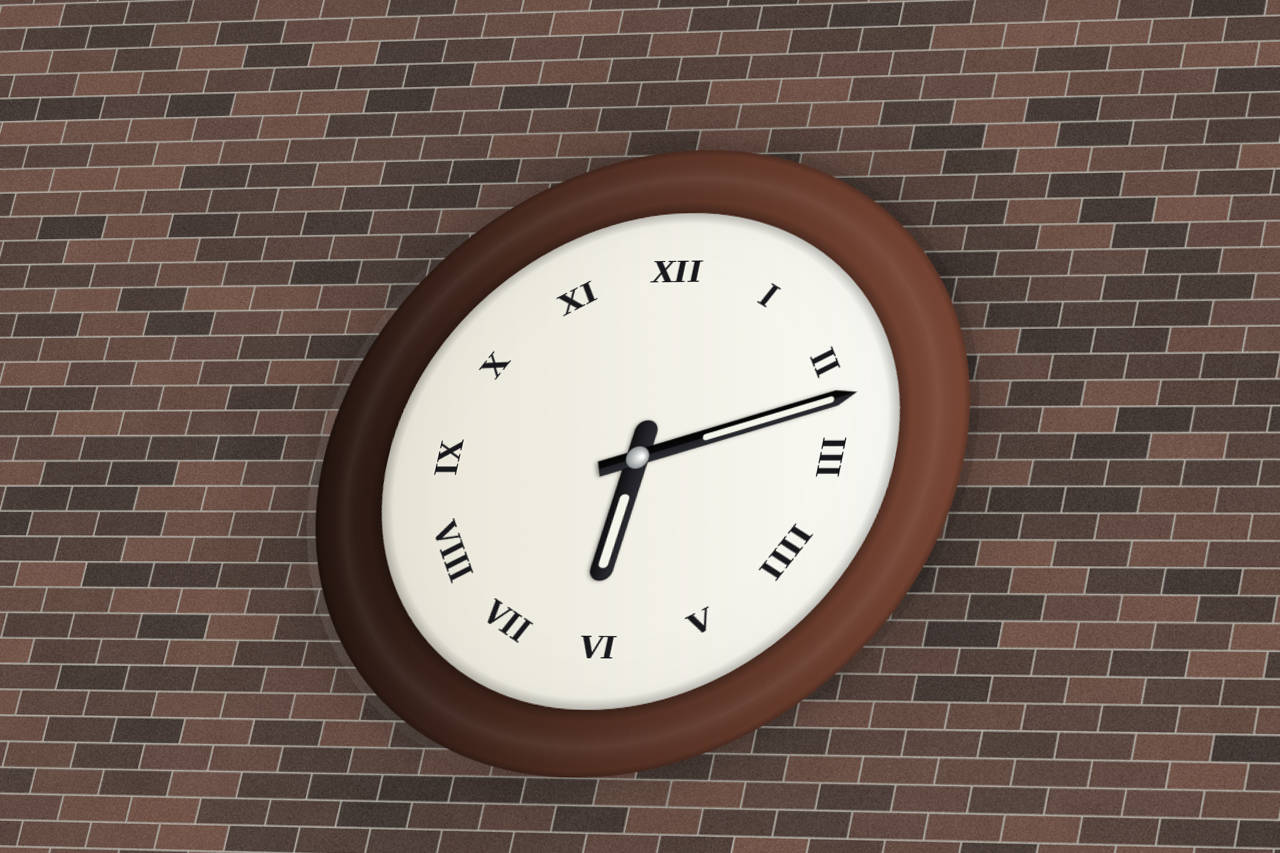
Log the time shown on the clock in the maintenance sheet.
6:12
